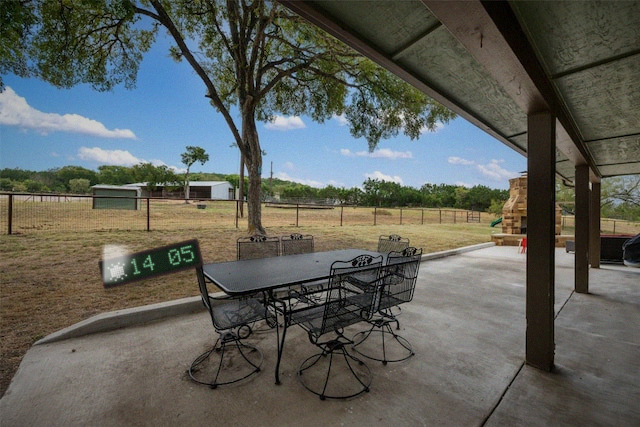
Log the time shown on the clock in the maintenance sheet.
14:05
